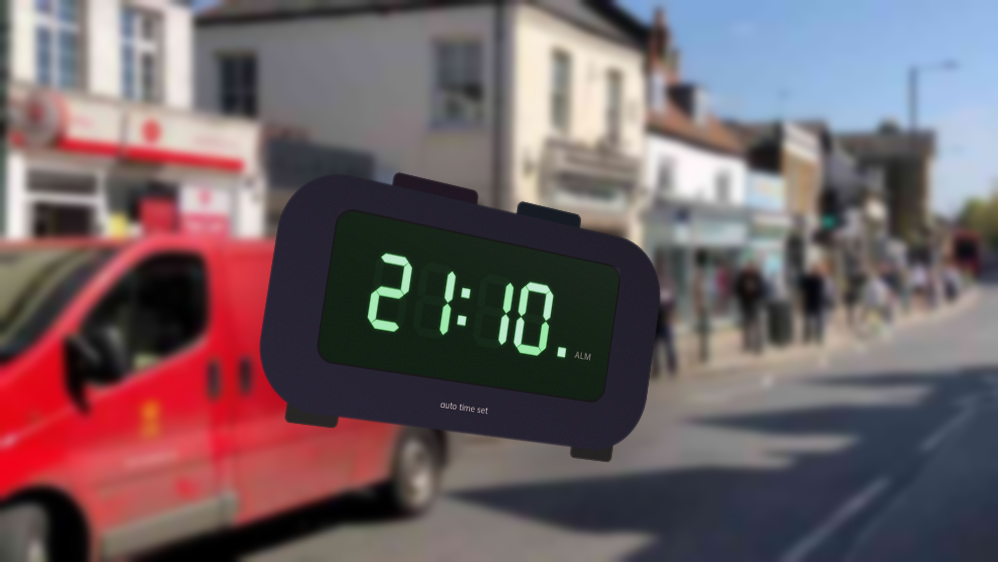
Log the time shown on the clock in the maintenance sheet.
21:10
